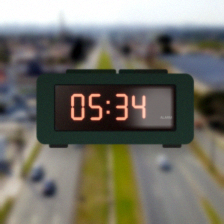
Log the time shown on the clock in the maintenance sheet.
5:34
